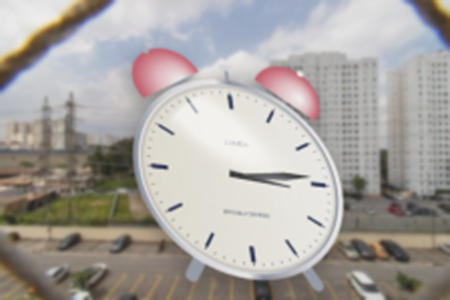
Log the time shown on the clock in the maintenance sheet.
3:14
